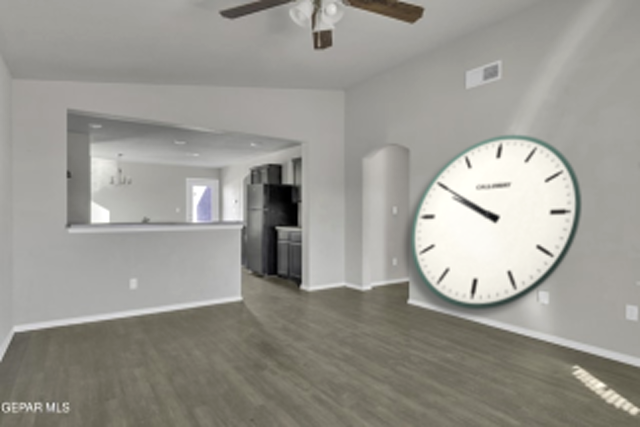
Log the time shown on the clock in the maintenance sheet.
9:50
